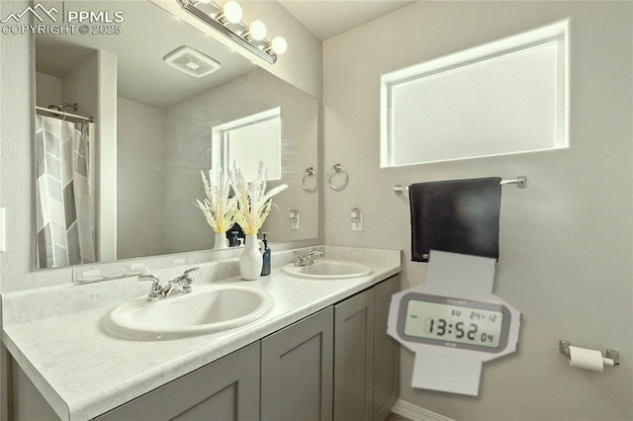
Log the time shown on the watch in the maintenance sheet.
13:52
